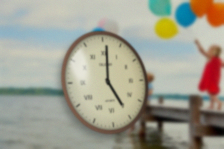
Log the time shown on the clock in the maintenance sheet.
5:01
